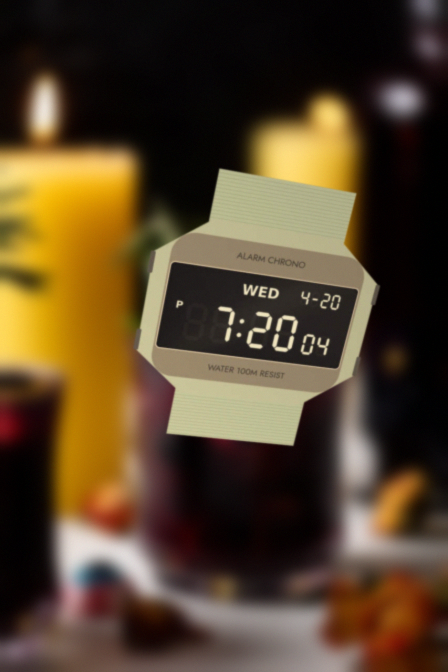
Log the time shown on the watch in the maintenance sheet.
7:20:04
